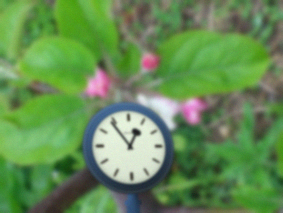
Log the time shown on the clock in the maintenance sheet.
12:54
